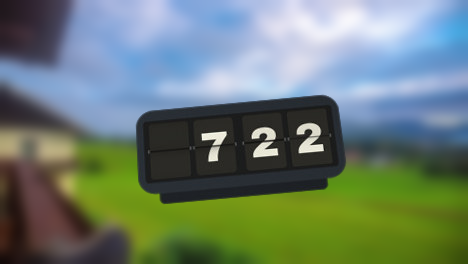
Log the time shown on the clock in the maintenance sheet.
7:22
